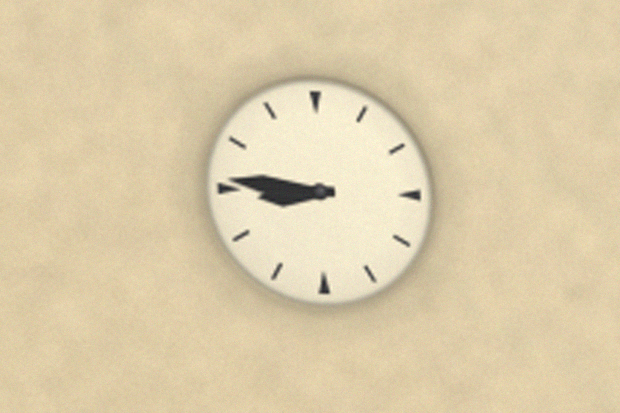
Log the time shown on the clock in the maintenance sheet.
8:46
